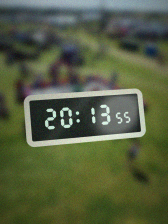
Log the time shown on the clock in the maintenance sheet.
20:13:55
